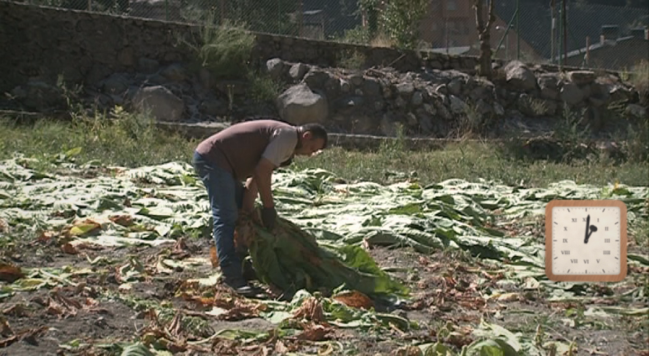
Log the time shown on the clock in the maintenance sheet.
1:01
